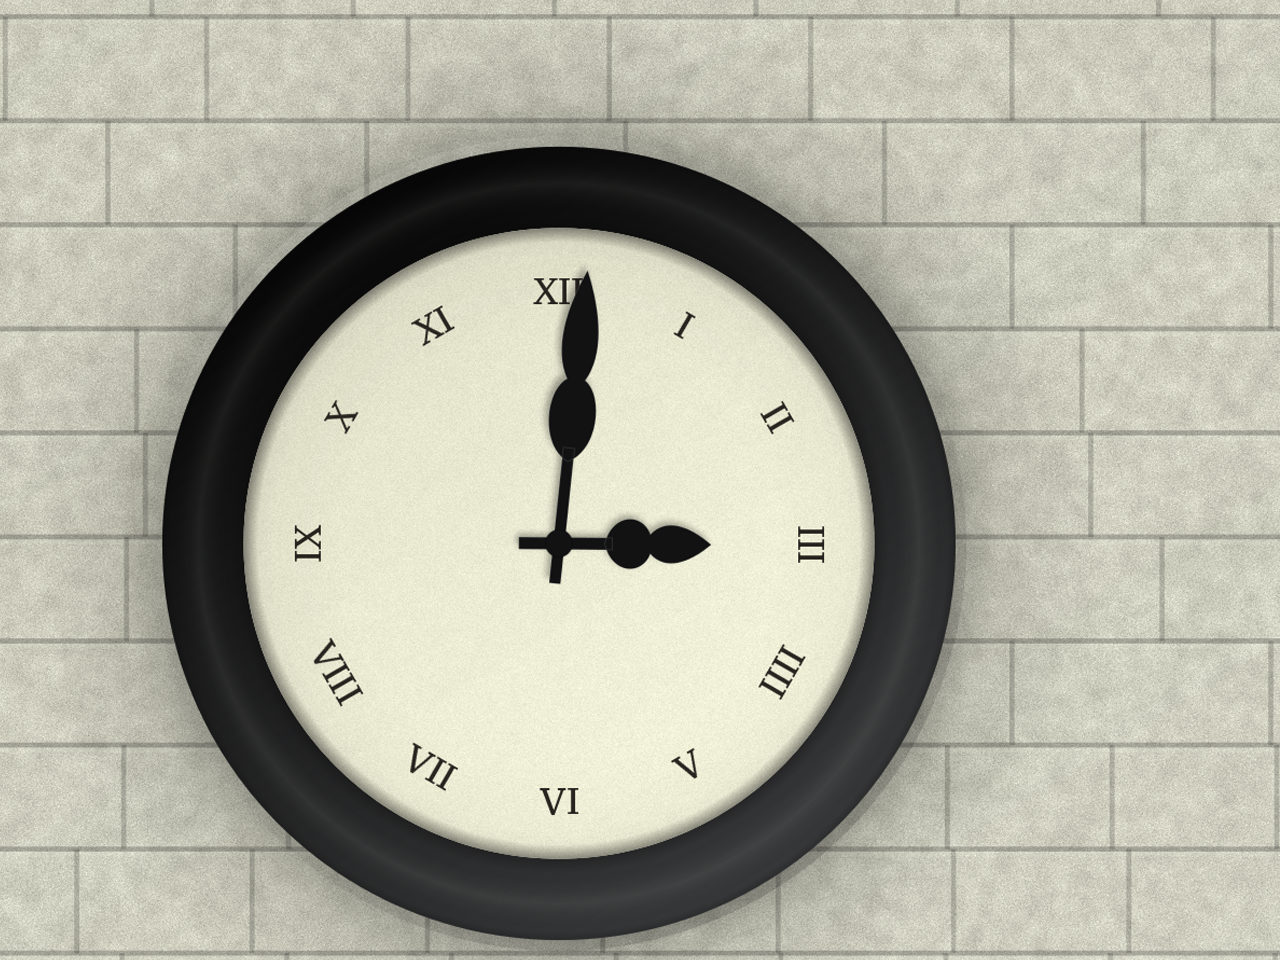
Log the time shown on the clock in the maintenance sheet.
3:01
